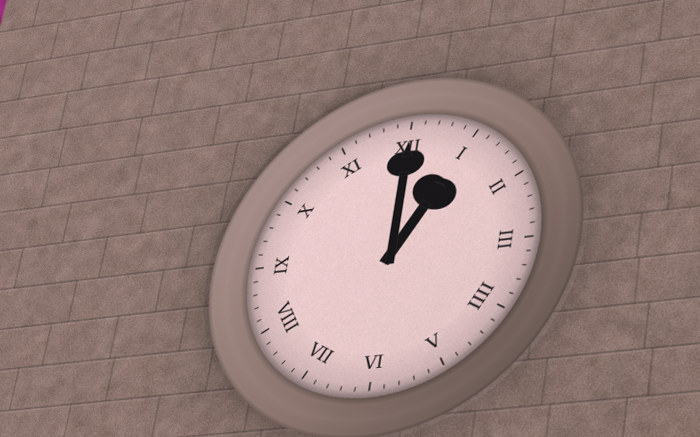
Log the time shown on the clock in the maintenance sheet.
1:00
